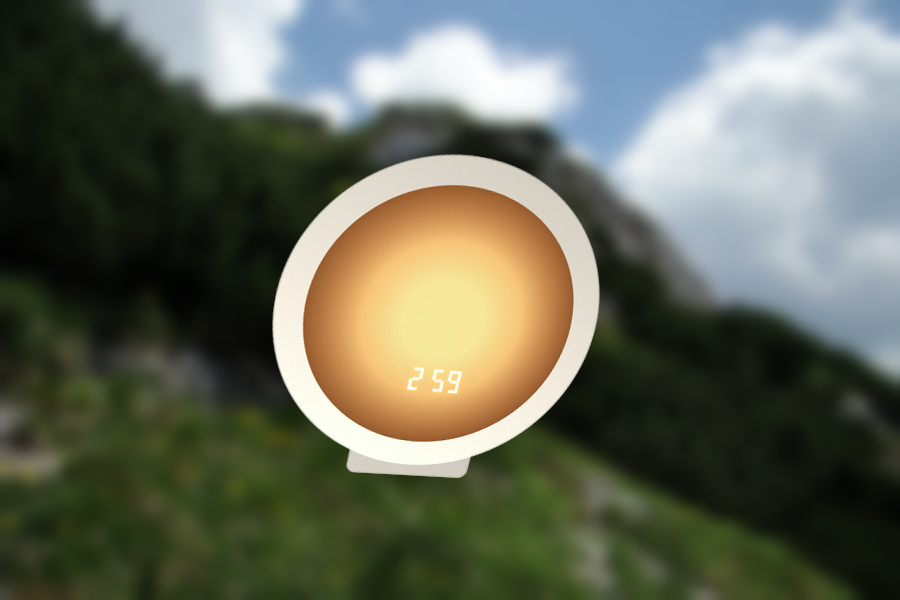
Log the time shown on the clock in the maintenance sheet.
2:59
